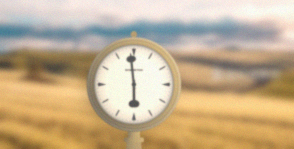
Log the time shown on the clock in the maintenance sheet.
5:59
